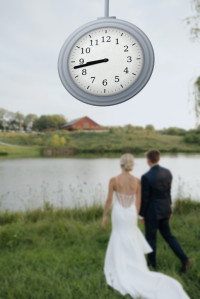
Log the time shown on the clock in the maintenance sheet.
8:43
